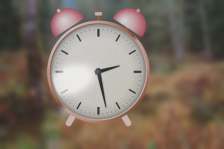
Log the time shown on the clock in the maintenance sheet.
2:28
